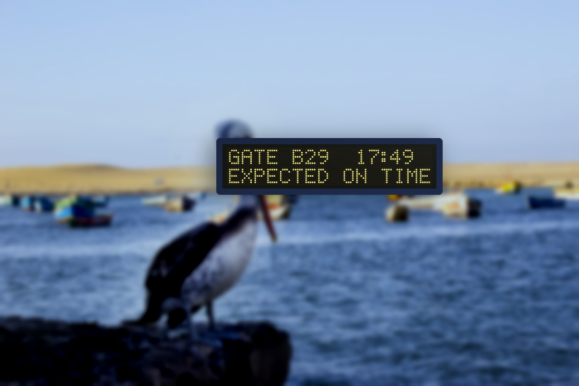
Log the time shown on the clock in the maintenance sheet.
17:49
